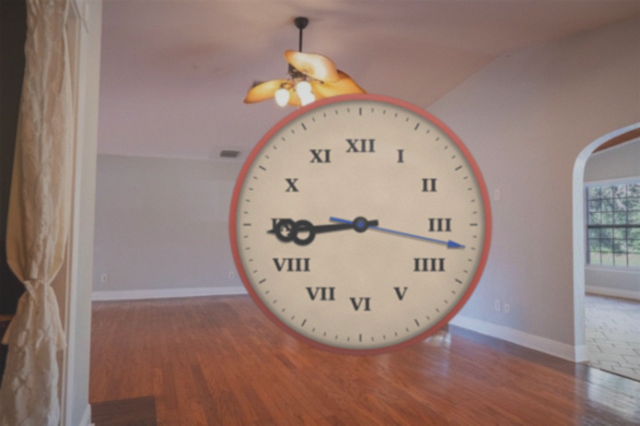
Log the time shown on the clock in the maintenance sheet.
8:44:17
